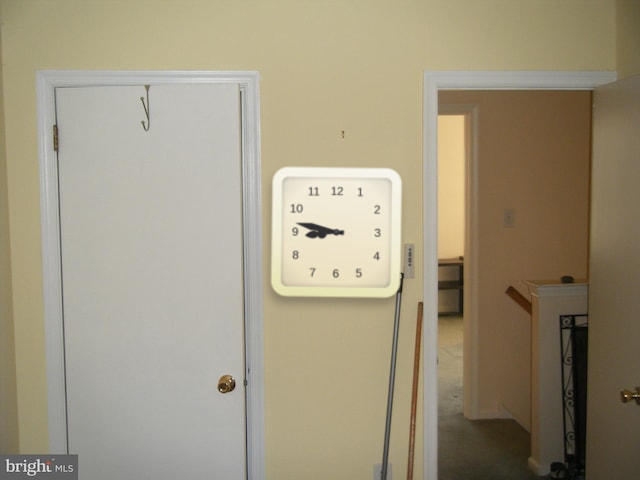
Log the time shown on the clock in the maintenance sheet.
8:47
